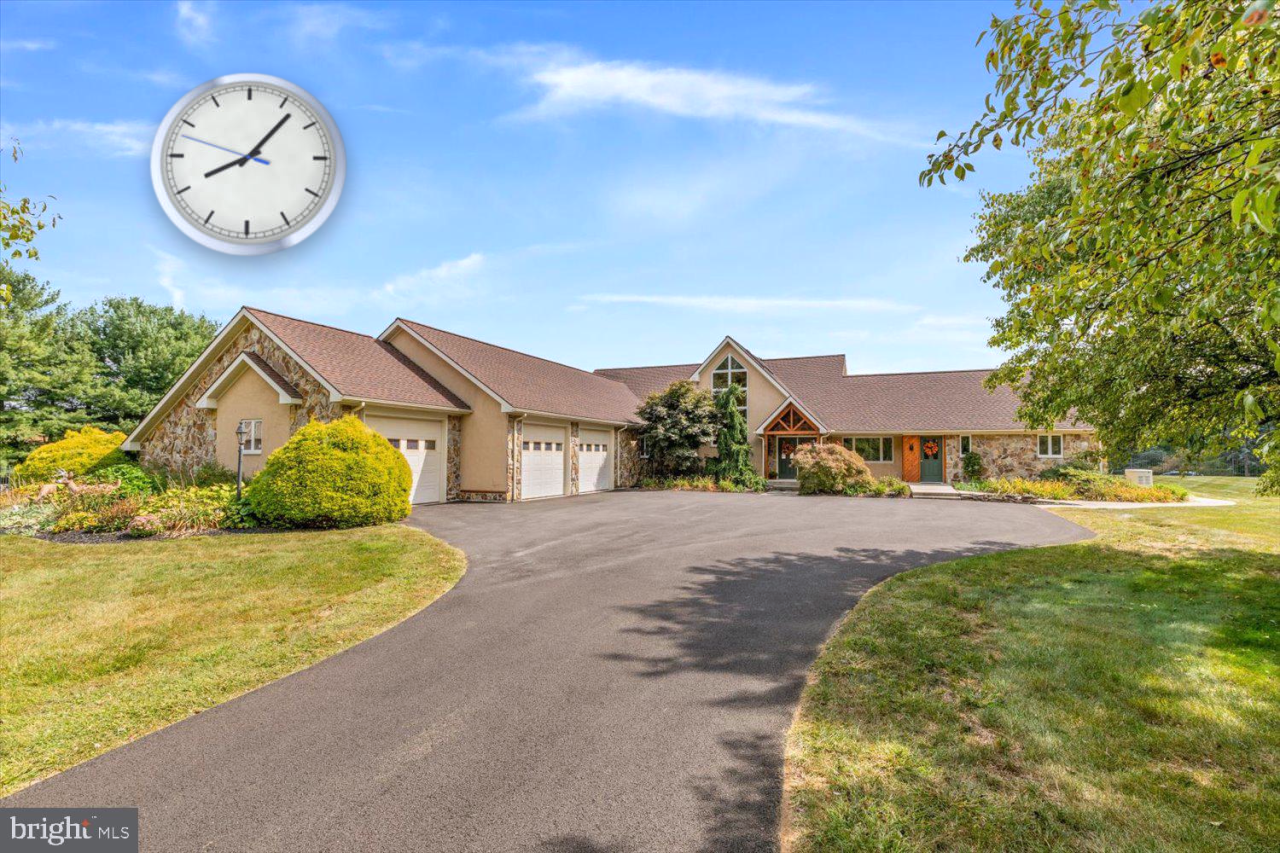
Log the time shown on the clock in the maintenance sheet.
8:06:48
